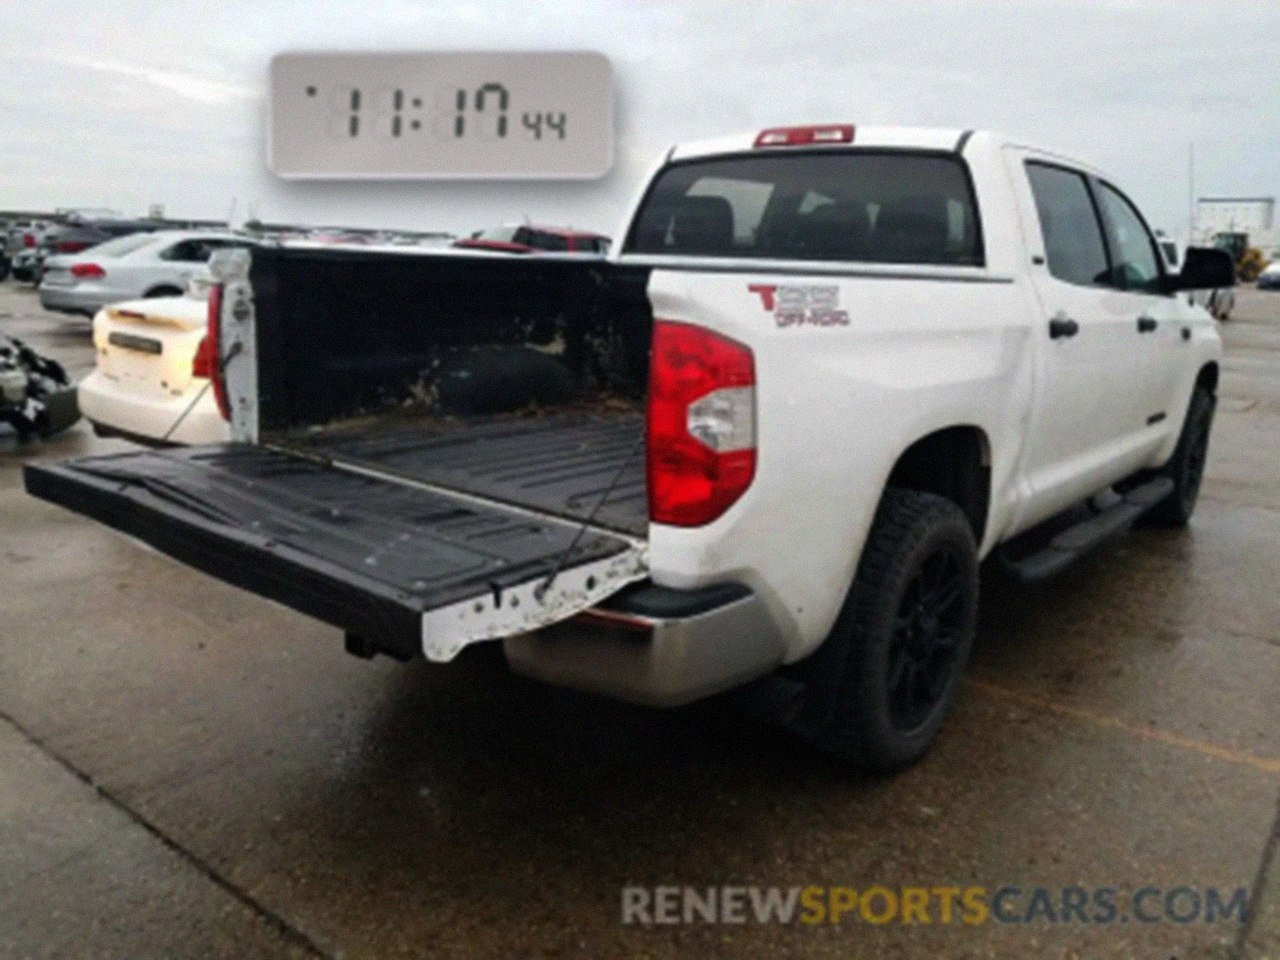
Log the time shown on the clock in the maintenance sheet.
11:17:44
